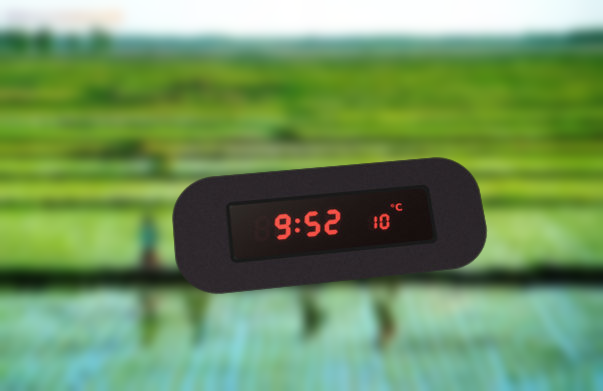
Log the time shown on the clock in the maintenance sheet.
9:52
